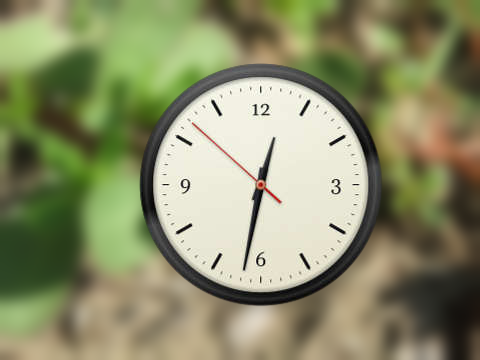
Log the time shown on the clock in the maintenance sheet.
12:31:52
